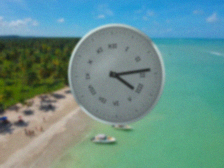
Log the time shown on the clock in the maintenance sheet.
4:14
